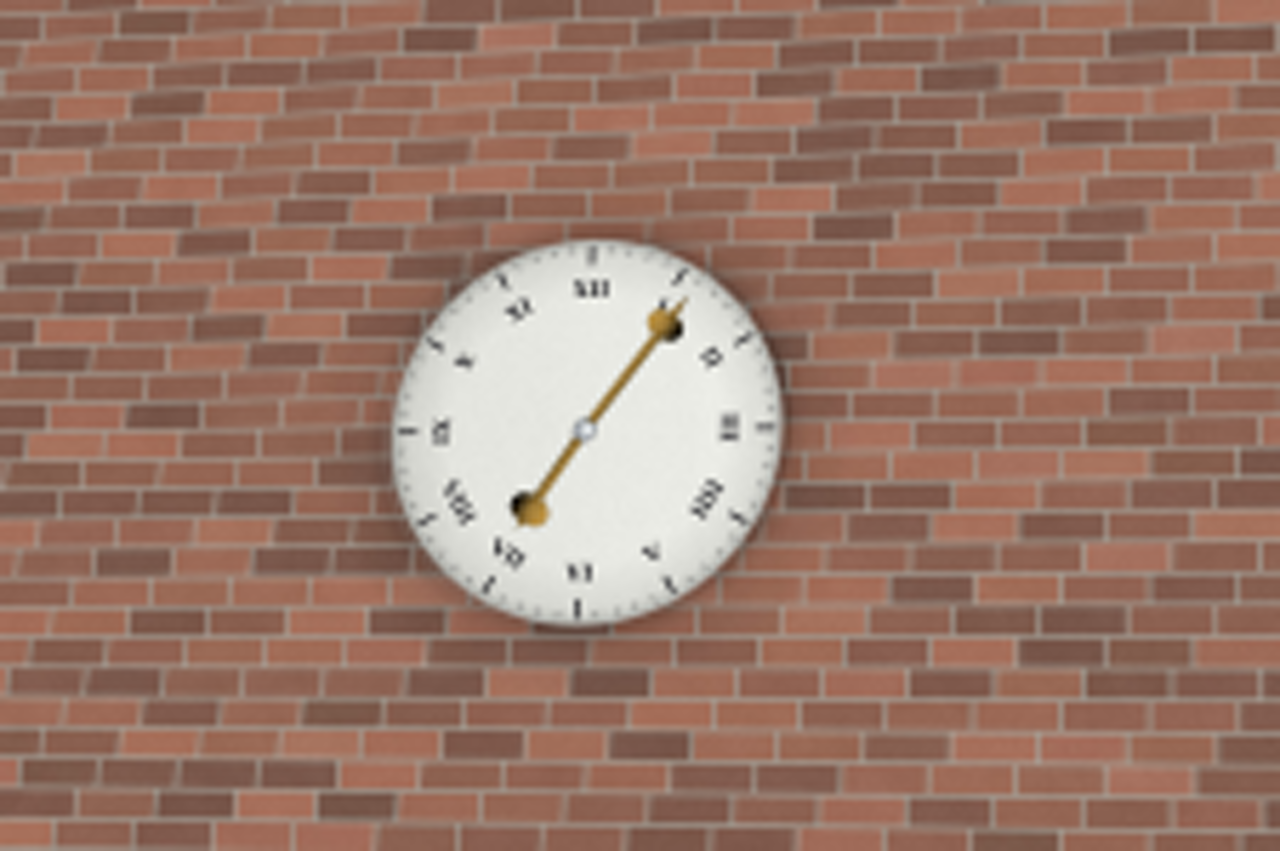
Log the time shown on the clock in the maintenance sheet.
7:06
